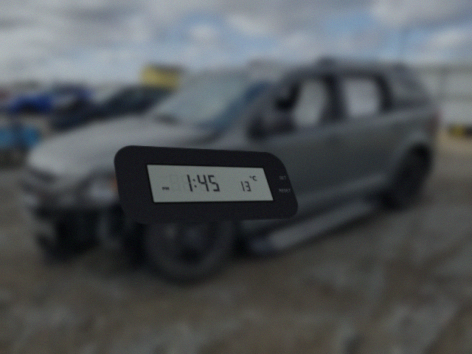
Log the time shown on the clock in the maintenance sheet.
1:45
